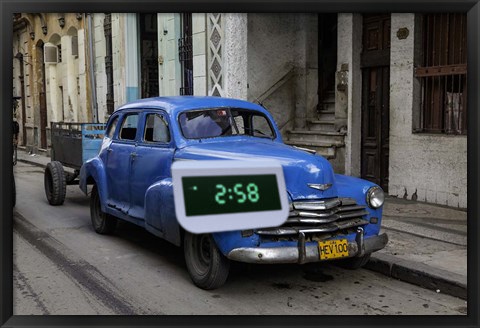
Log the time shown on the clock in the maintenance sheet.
2:58
